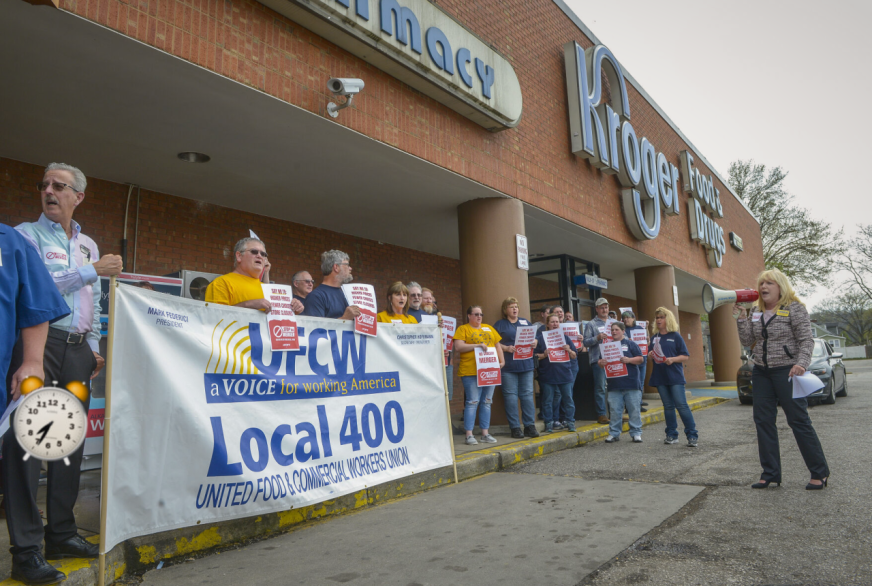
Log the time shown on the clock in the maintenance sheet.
7:34
